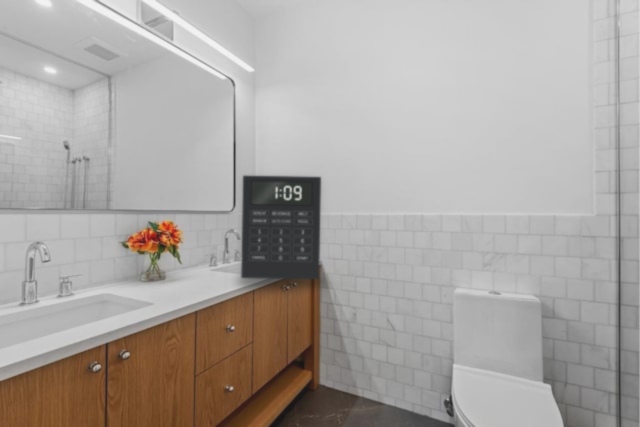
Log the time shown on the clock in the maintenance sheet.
1:09
